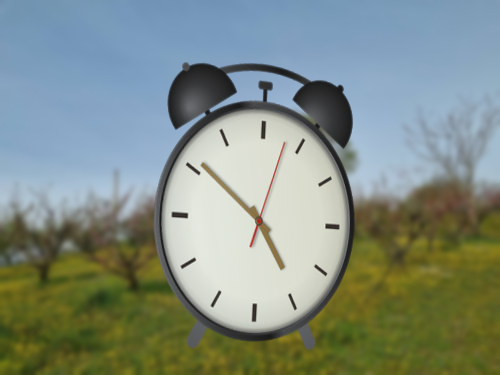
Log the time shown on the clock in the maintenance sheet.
4:51:03
